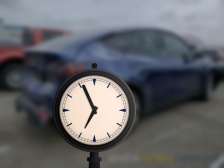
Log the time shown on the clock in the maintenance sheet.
6:56
